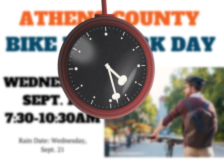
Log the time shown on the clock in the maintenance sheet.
4:28
